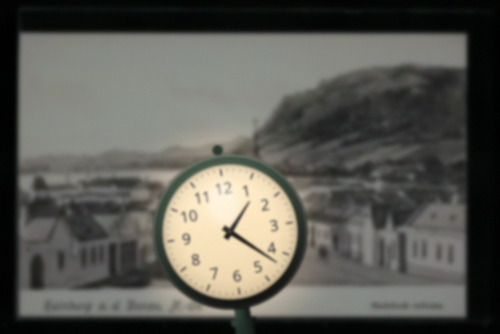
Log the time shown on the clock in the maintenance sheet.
1:22
